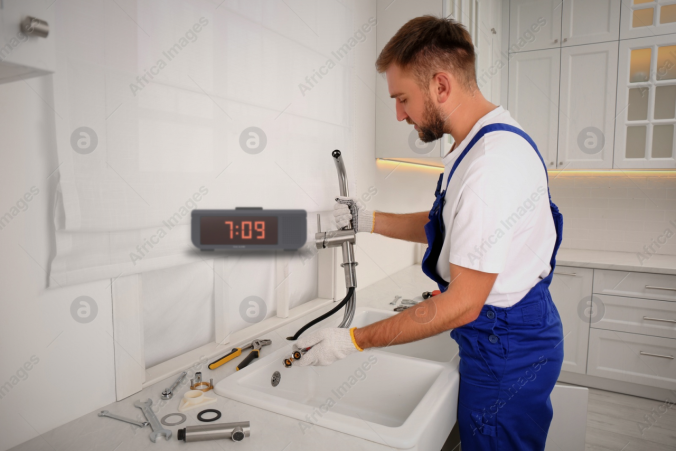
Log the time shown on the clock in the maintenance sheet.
7:09
